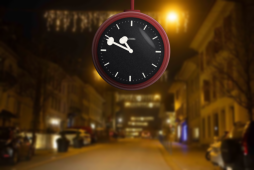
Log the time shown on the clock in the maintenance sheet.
10:49
